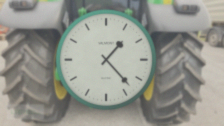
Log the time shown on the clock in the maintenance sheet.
1:23
